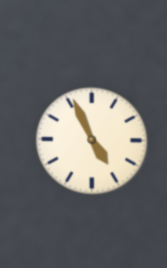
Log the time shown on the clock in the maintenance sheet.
4:56
